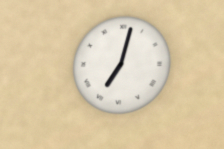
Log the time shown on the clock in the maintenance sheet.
7:02
